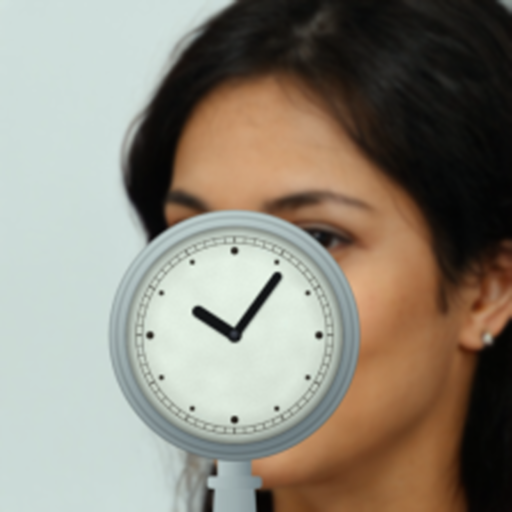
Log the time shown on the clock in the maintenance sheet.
10:06
